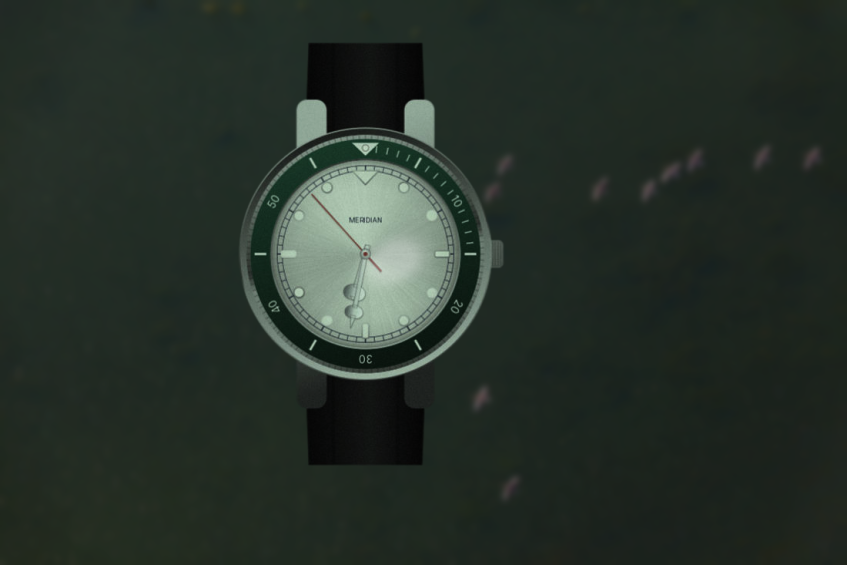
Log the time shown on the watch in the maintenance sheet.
6:31:53
